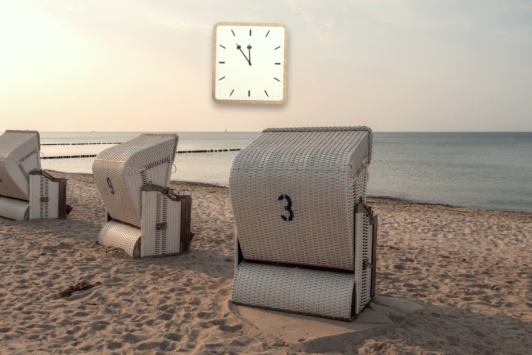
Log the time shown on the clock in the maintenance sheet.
11:54
